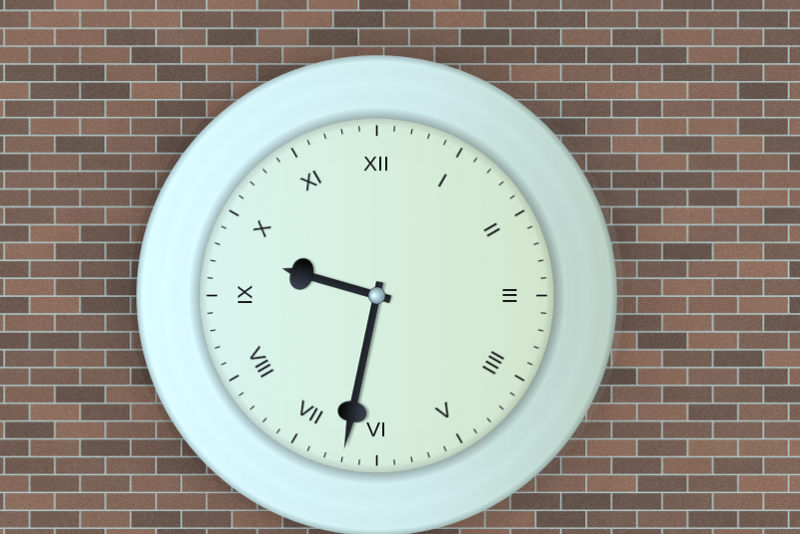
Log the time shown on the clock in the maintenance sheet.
9:32
